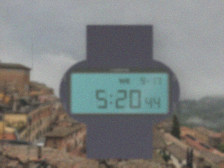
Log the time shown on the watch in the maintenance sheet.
5:20
